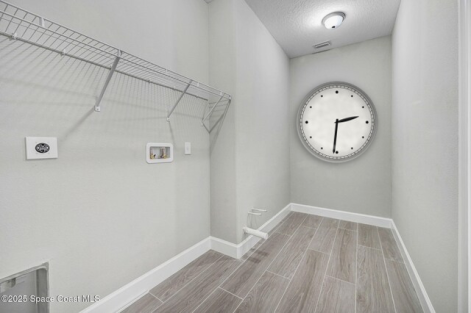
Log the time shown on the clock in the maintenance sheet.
2:31
